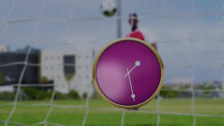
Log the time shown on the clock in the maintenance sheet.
1:28
